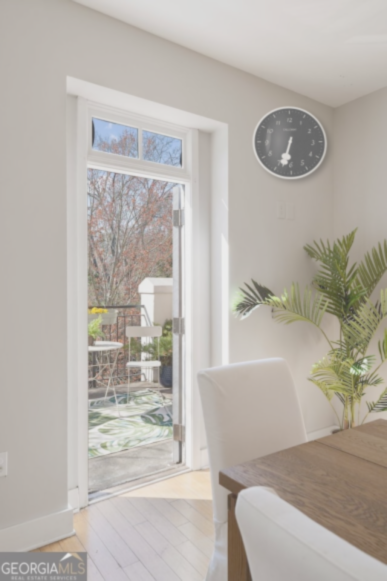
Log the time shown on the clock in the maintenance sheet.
6:33
